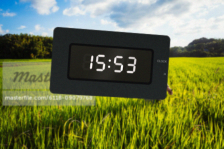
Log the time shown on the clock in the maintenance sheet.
15:53
